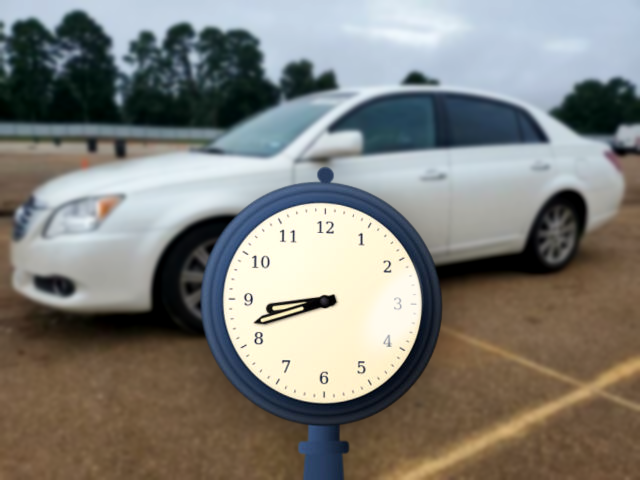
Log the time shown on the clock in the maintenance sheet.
8:42
